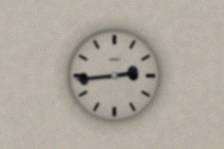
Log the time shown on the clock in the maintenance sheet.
2:44
